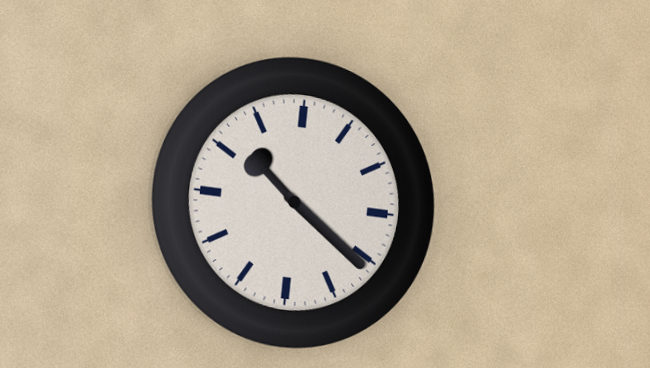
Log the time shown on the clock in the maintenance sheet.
10:21
